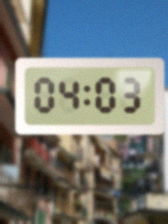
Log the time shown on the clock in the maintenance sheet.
4:03
